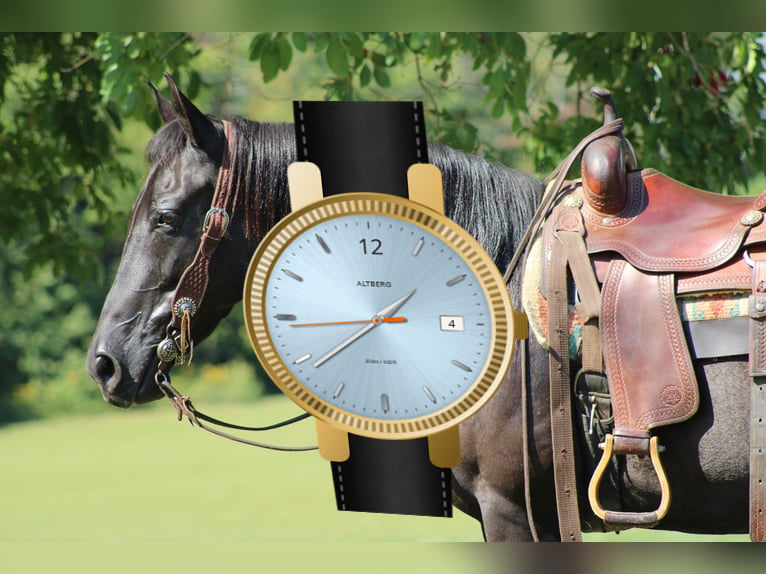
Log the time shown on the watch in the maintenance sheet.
1:38:44
